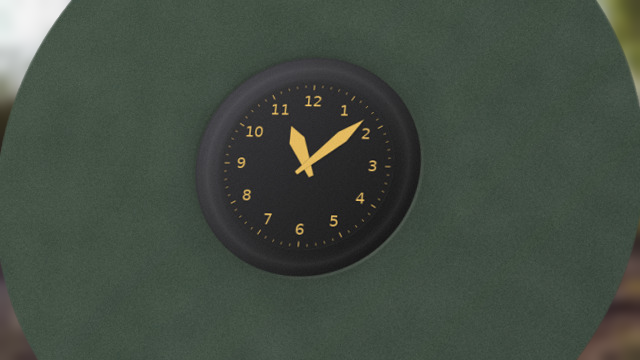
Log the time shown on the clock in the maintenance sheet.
11:08
